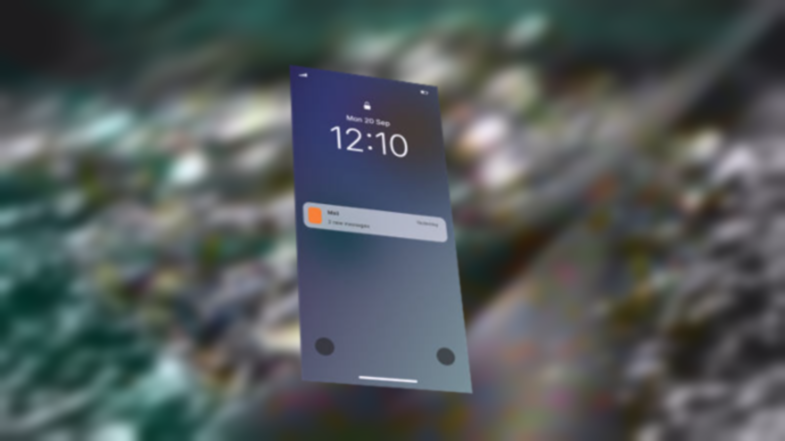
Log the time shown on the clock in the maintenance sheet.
12:10
